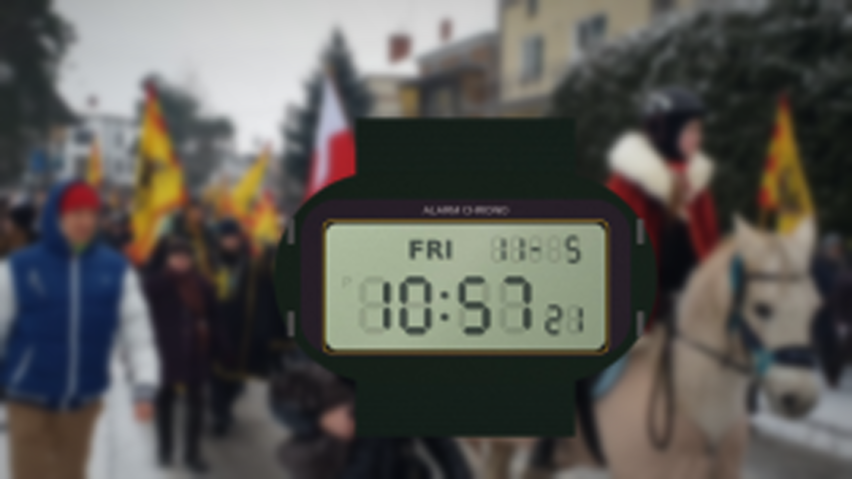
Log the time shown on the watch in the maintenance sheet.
10:57:21
